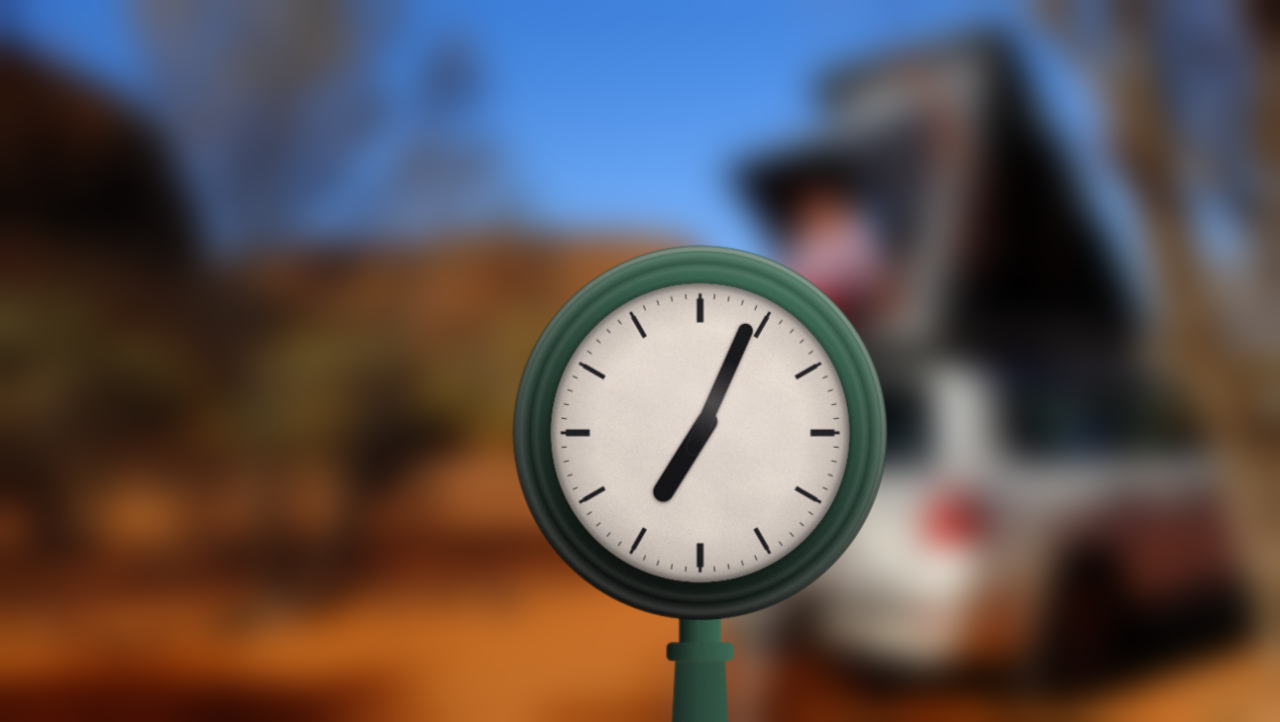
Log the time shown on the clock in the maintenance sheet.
7:04
